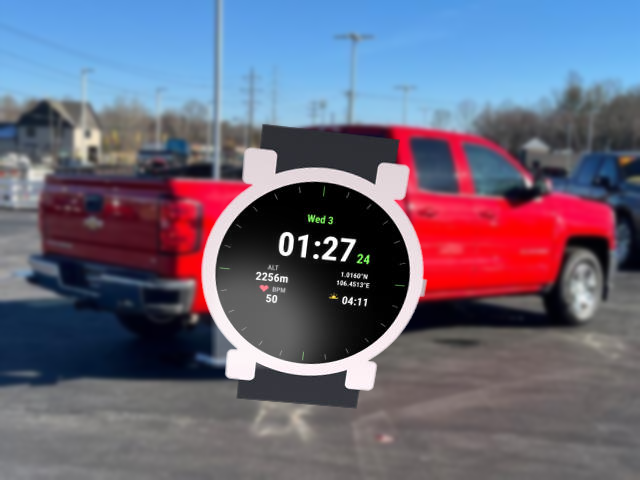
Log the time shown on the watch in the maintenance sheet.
1:27:24
